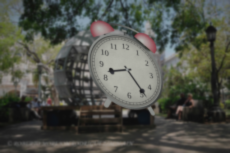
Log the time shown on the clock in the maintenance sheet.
8:24
